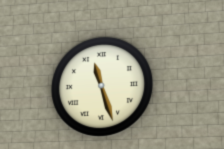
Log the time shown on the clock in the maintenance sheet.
11:27
